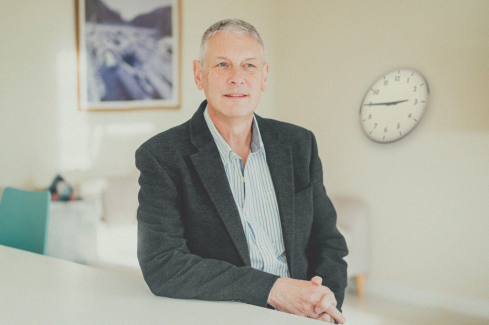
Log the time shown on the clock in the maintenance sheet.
2:45
